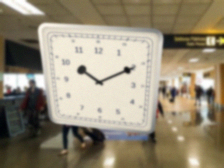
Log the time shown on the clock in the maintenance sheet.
10:10
